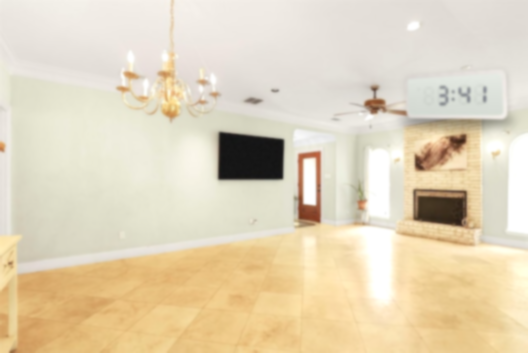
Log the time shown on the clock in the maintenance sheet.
3:41
